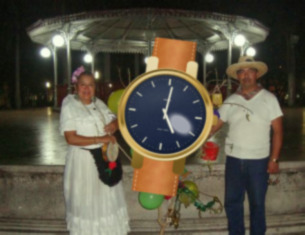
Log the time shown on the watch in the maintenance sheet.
5:01
